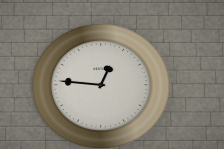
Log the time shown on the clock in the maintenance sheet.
12:46
